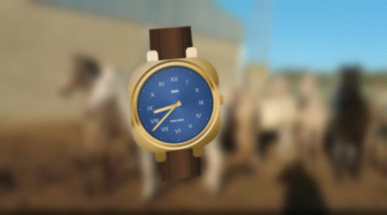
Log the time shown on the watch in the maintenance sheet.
8:38
